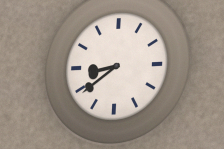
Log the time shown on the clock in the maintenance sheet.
8:39
